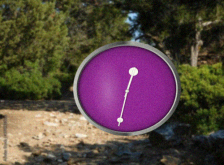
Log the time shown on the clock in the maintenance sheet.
12:32
